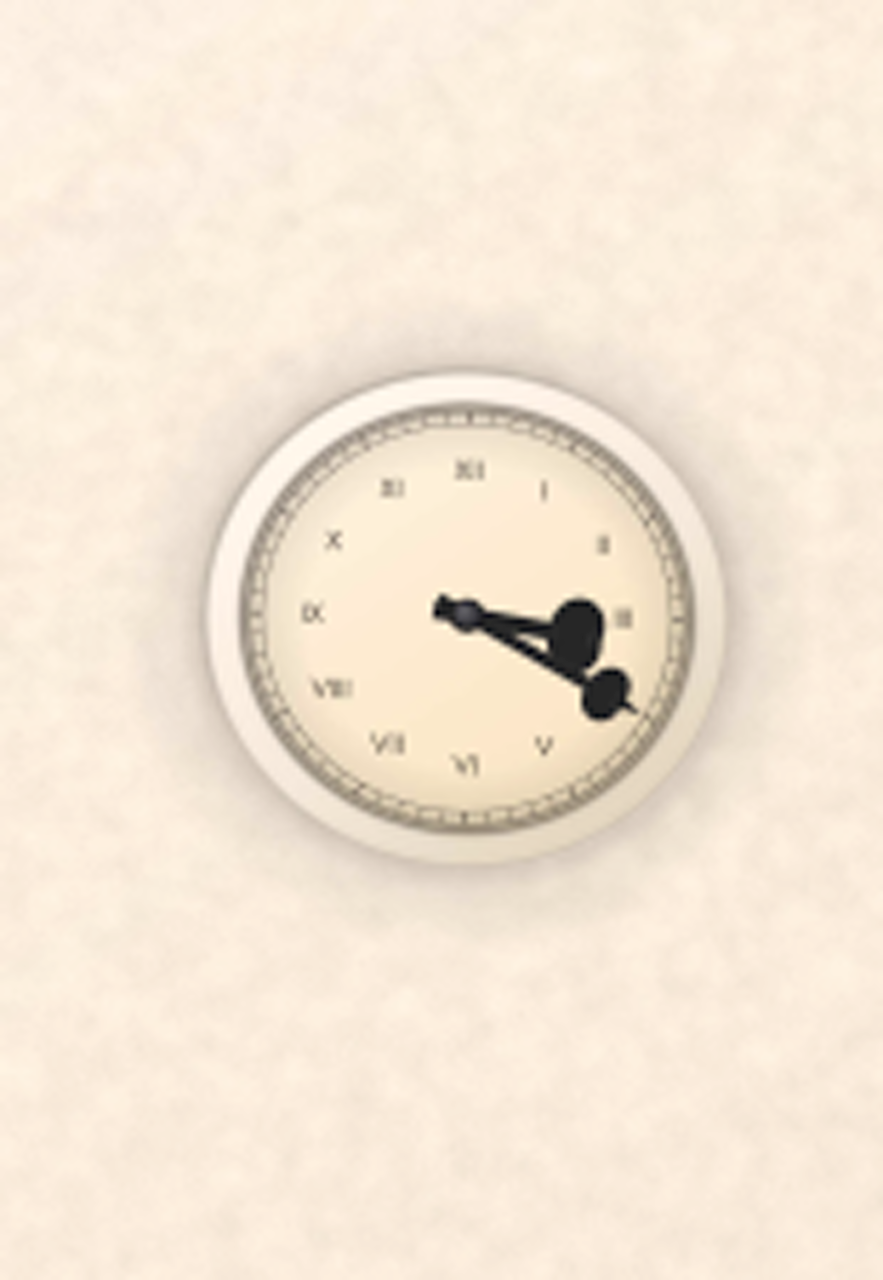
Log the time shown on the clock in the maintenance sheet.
3:20
